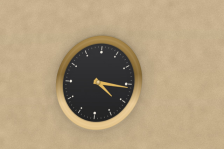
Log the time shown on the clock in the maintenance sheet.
4:16
